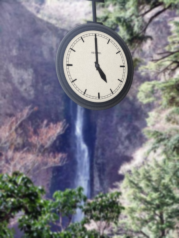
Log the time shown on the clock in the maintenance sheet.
5:00
